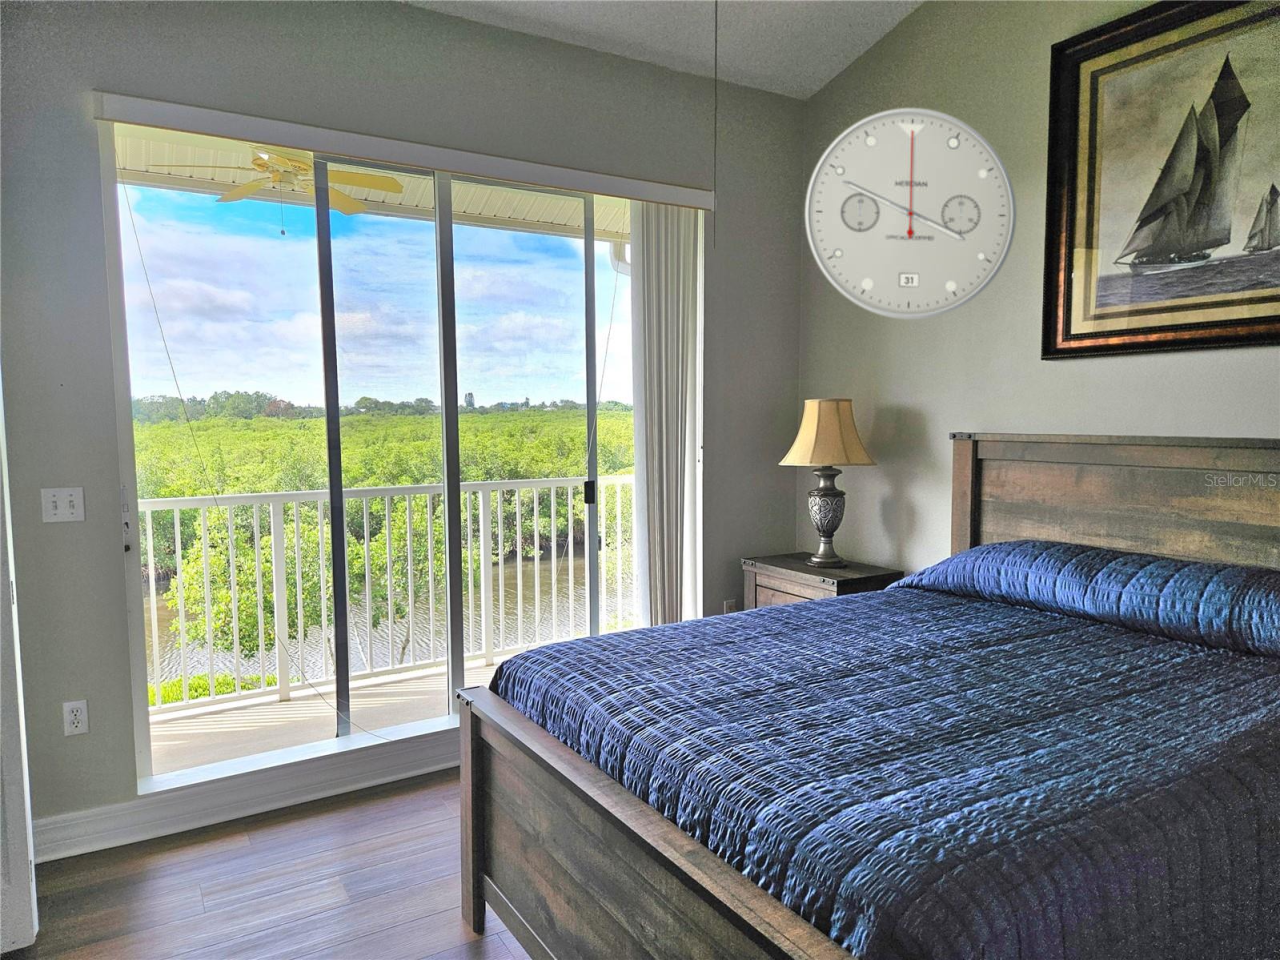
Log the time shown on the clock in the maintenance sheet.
3:49
